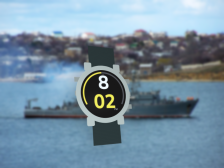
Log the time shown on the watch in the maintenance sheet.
8:02
